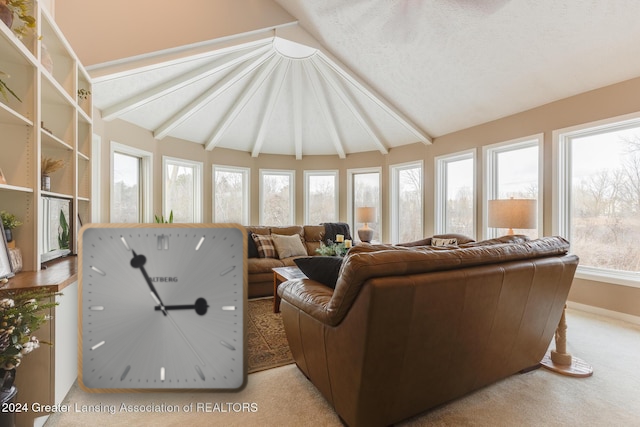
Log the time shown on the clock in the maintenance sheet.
2:55:24
